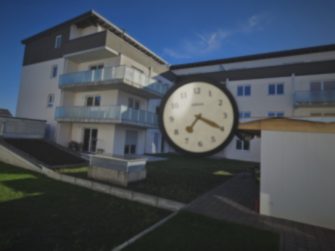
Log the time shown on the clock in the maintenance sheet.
7:20
